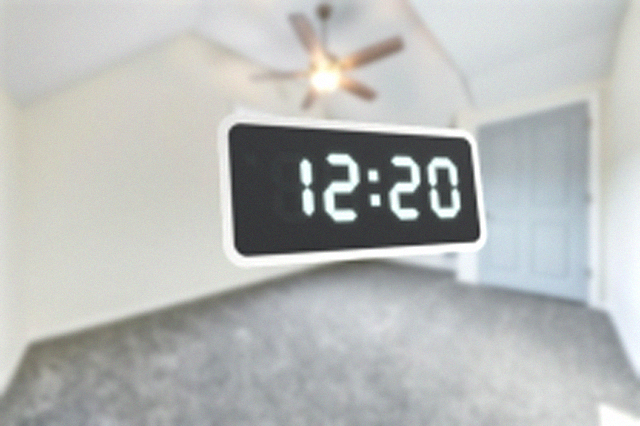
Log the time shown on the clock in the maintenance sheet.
12:20
